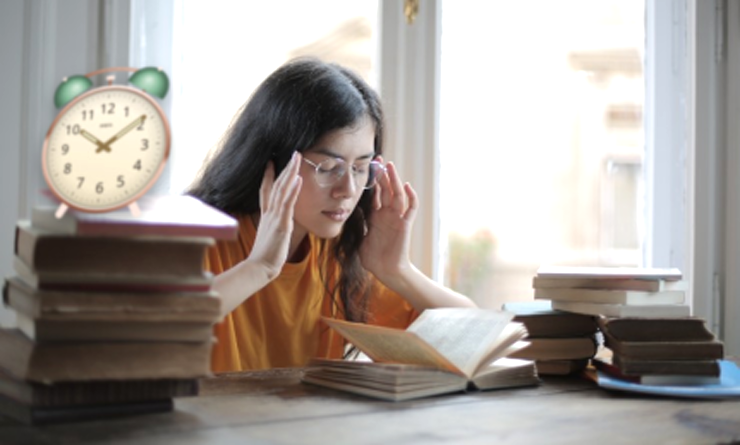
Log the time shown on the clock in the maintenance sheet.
10:09
